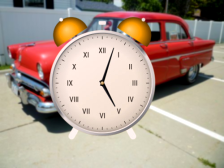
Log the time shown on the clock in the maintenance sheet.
5:03
